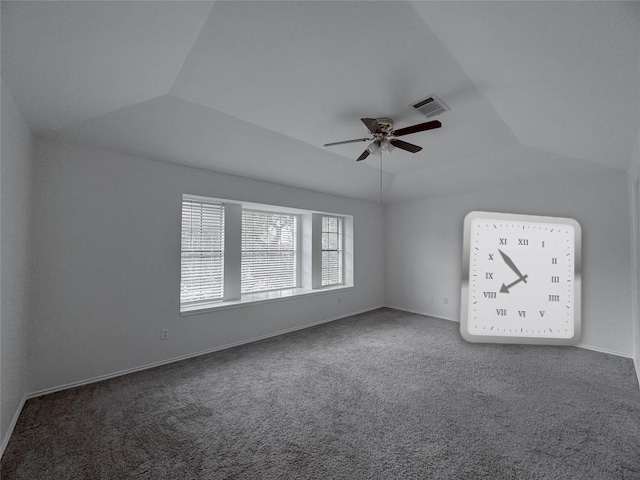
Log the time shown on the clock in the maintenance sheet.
7:53
